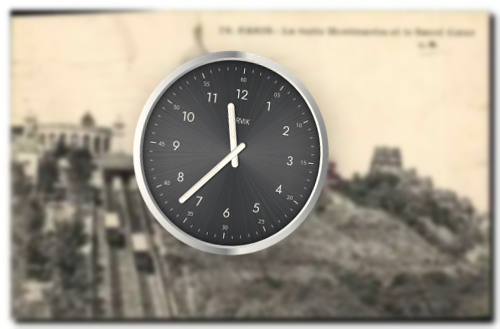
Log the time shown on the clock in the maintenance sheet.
11:37
